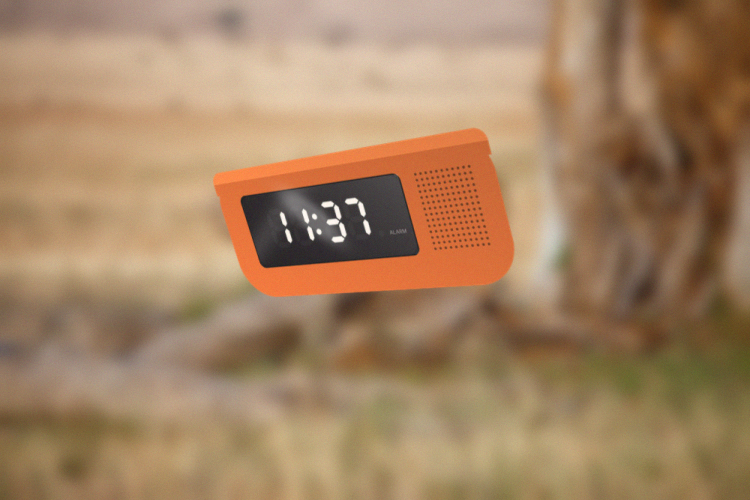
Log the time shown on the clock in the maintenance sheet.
11:37
